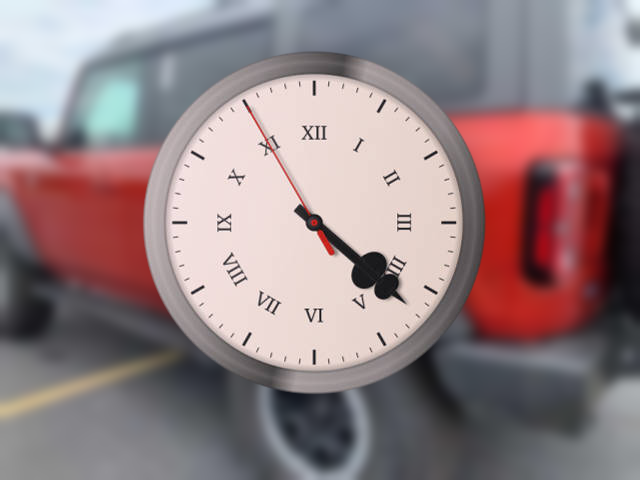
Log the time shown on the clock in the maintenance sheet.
4:21:55
